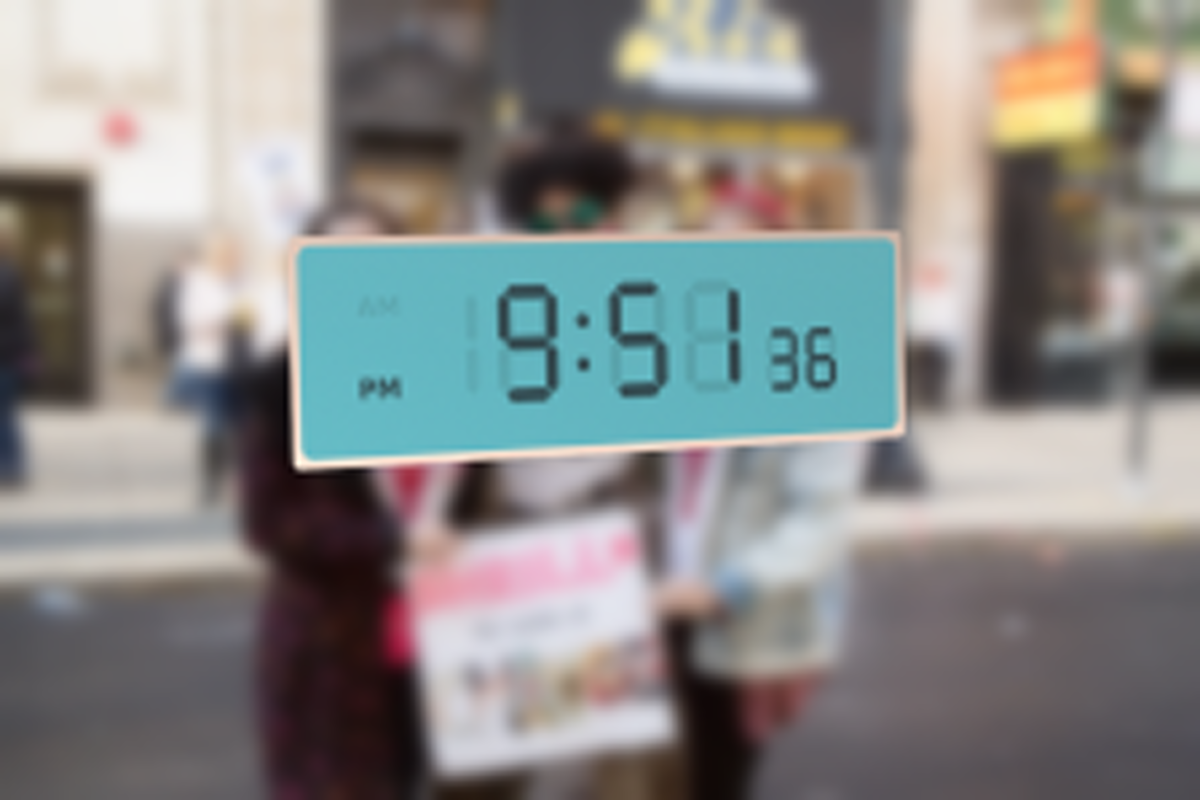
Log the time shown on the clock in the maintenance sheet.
9:51:36
